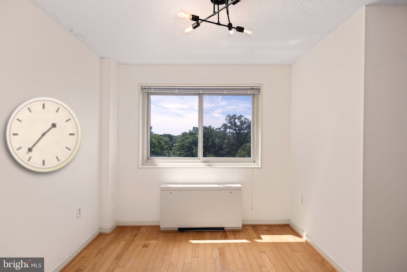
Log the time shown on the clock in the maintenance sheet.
1:37
